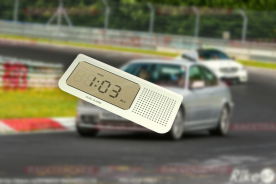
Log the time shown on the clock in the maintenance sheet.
1:03
